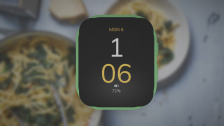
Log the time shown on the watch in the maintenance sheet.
1:06
